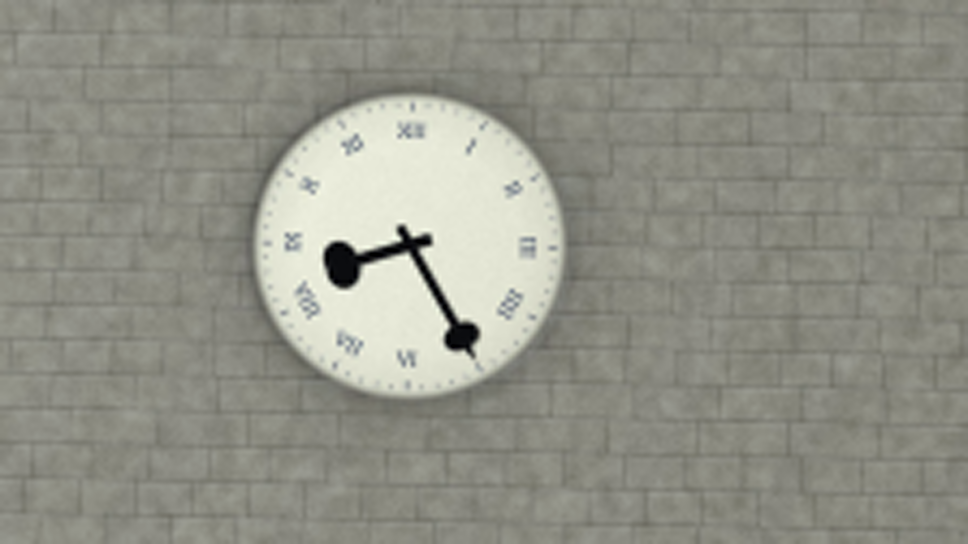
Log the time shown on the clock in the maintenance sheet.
8:25
